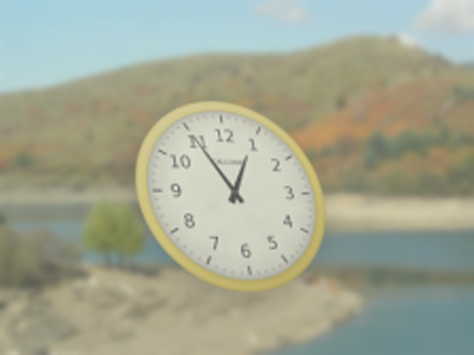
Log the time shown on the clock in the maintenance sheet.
12:55
